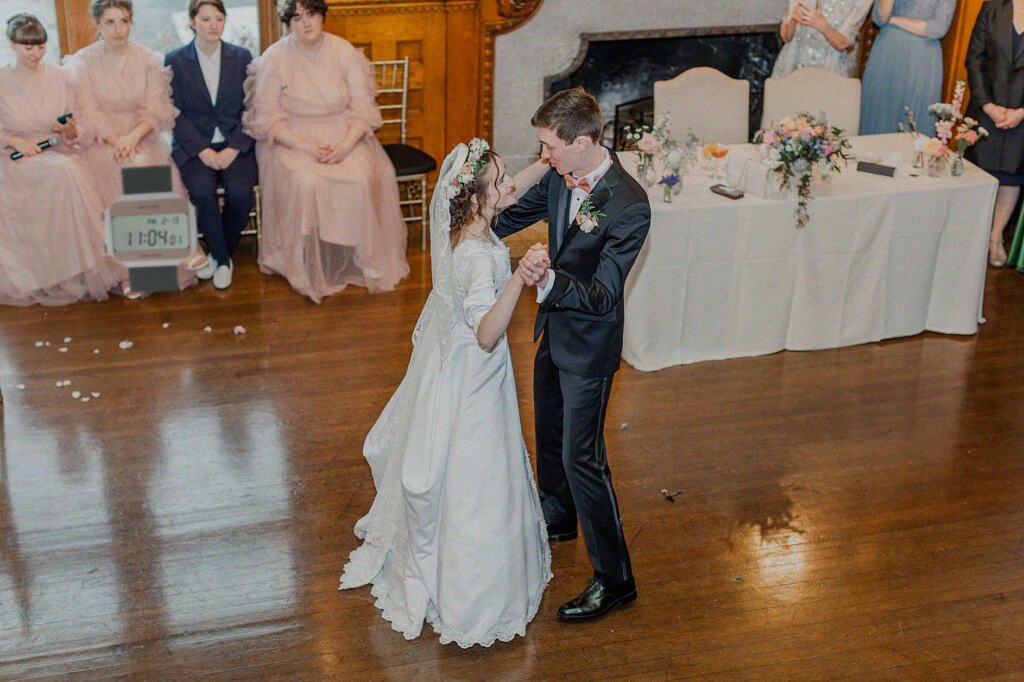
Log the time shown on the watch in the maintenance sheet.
11:04
